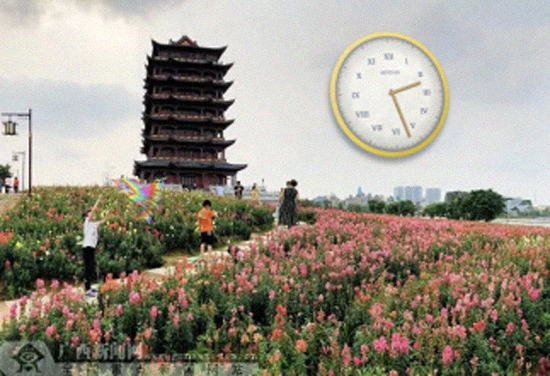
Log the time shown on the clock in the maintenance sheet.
2:27
